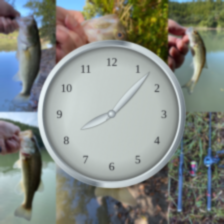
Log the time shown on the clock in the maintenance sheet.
8:07
